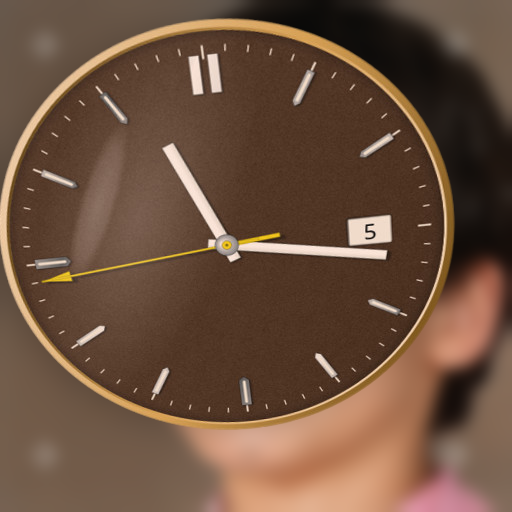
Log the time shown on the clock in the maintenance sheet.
11:16:44
